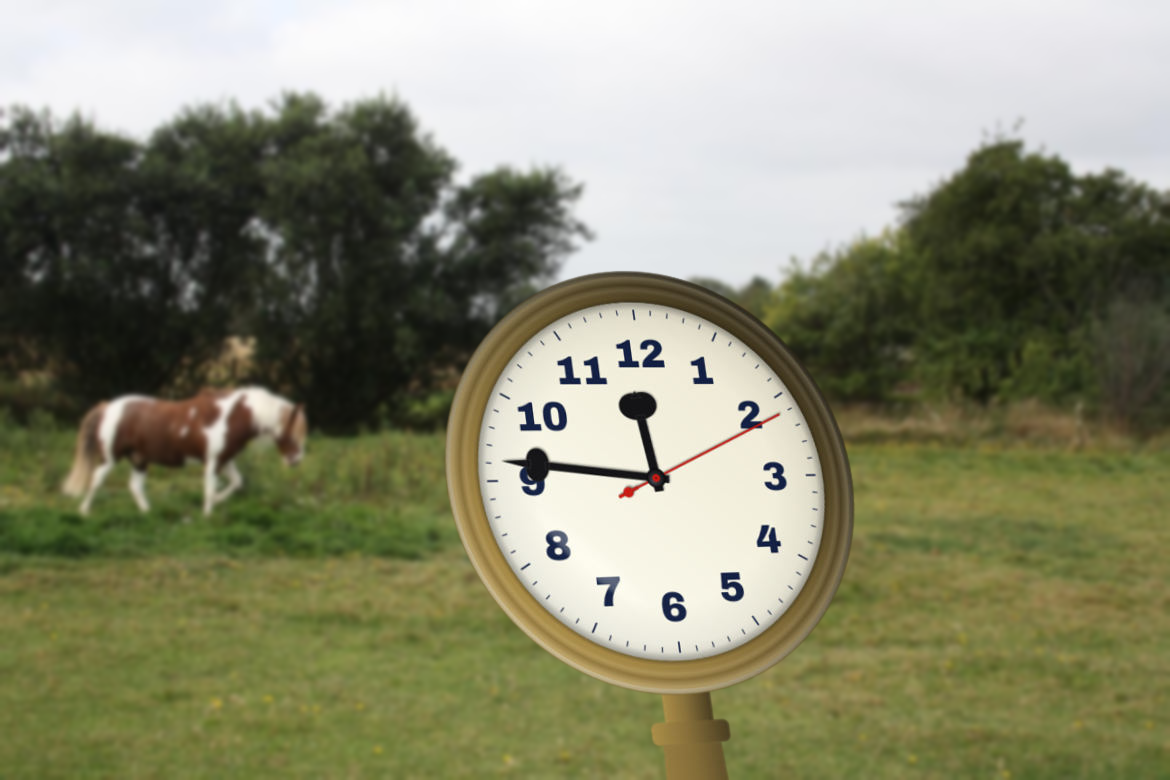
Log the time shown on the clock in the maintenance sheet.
11:46:11
